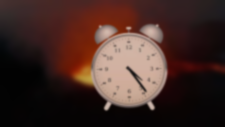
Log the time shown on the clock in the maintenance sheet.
4:24
